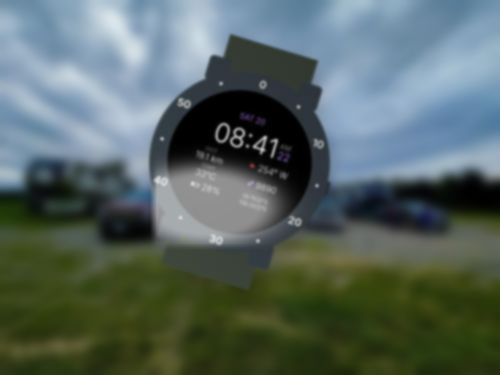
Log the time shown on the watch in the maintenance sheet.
8:41
